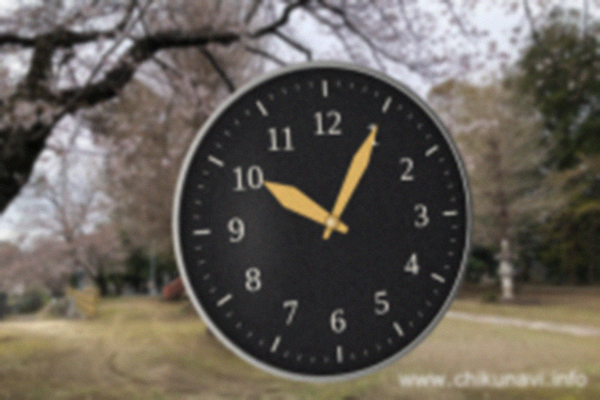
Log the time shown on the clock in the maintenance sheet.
10:05
